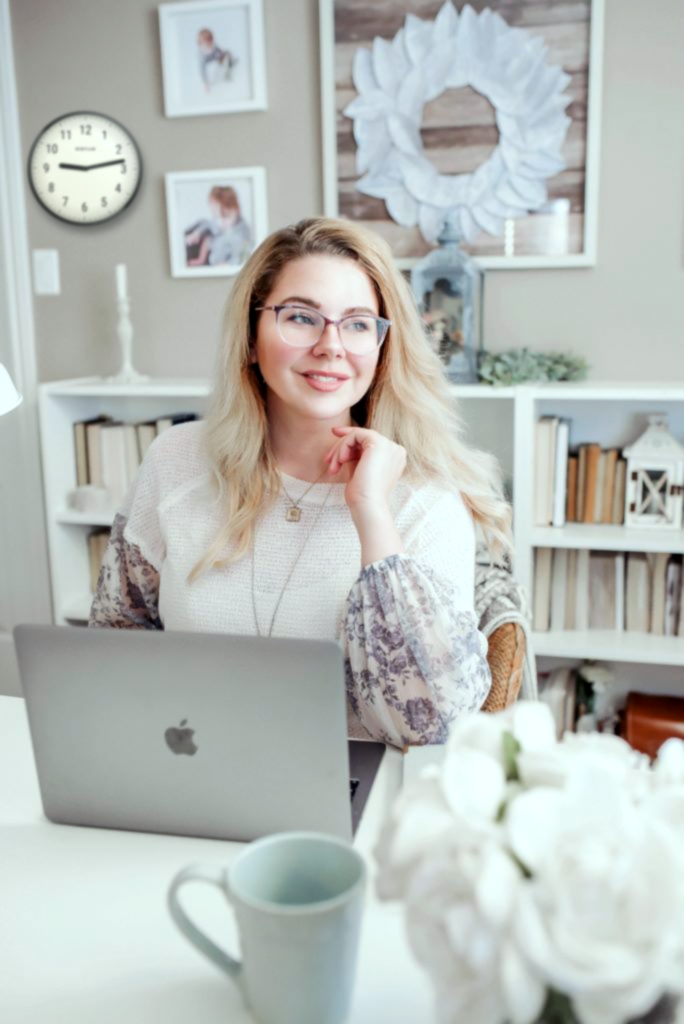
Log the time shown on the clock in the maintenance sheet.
9:13
